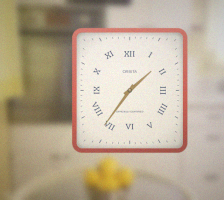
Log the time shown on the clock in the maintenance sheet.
1:36
